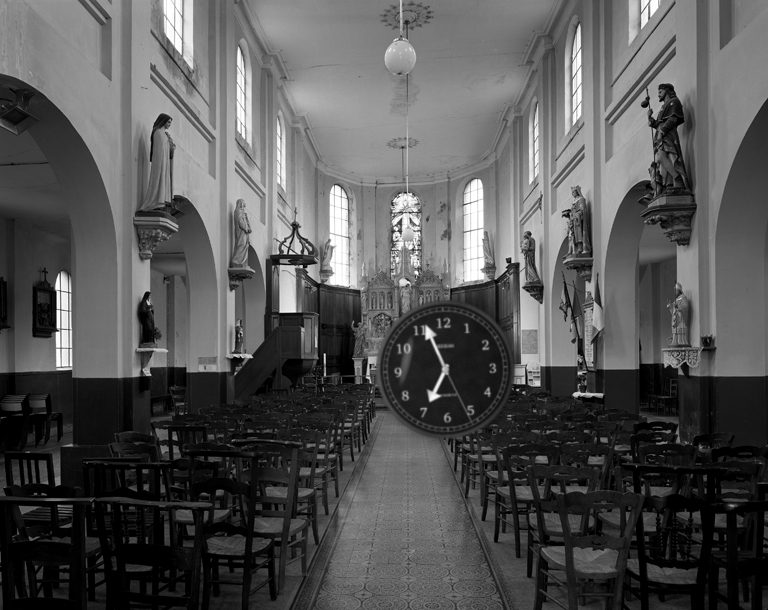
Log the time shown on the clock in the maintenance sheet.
6:56:26
